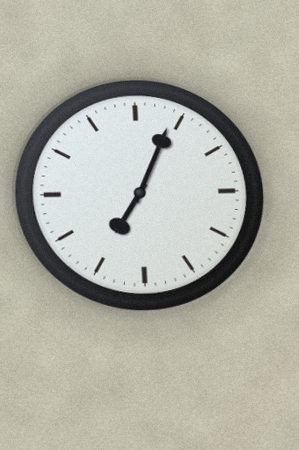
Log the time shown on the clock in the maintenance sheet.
7:04
